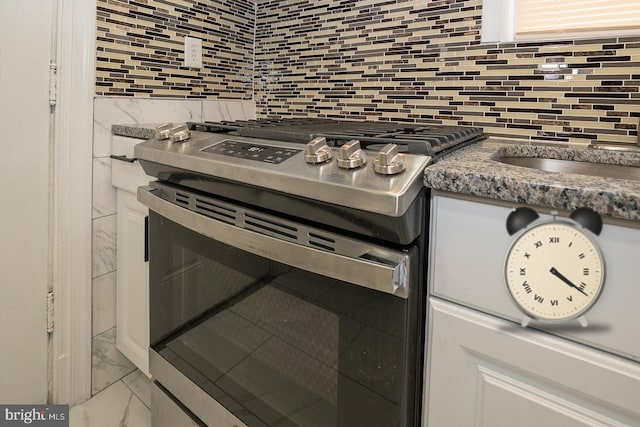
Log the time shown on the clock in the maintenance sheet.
4:21
